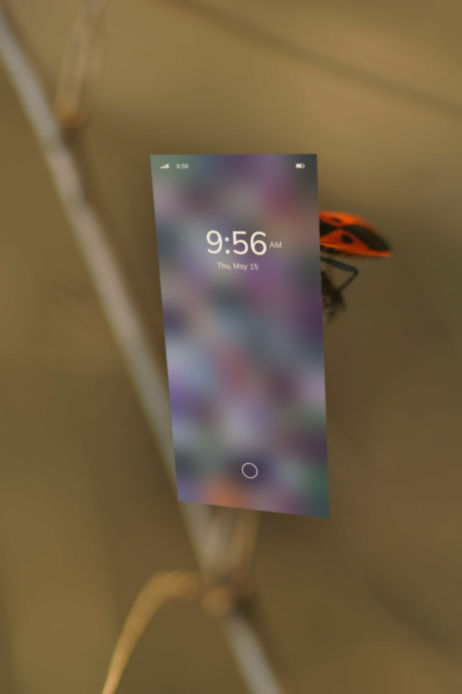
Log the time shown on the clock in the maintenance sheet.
9:56
